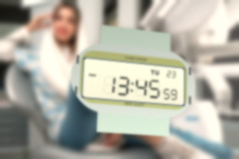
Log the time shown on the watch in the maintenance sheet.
13:45
